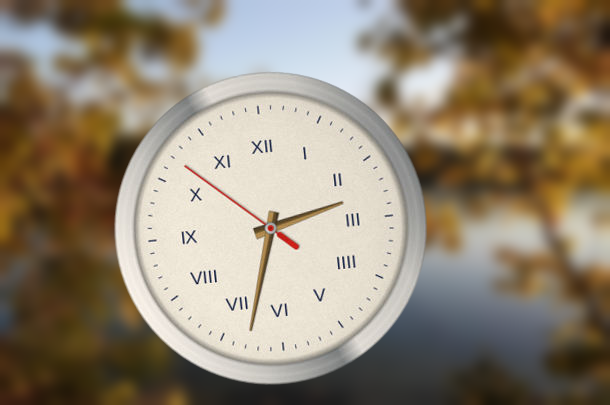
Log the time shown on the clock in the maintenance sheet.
2:32:52
